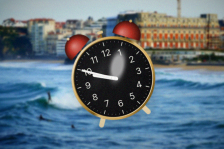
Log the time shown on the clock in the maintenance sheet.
9:50
